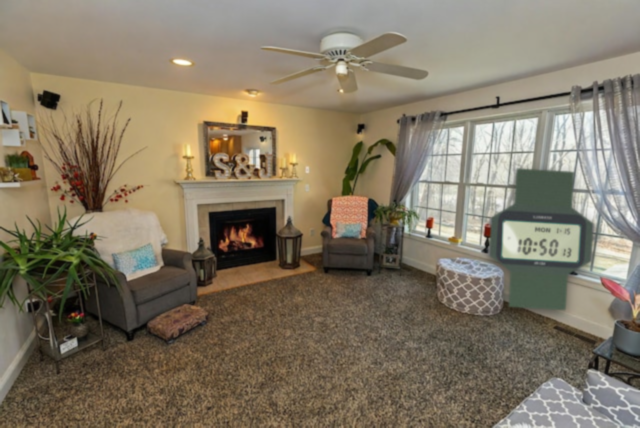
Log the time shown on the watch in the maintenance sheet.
10:50
